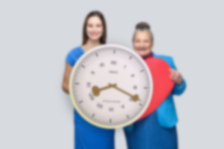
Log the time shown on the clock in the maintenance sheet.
8:19
